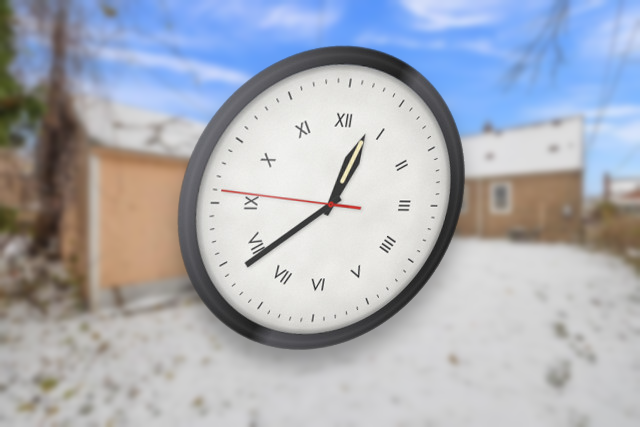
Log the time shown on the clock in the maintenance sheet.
12:38:46
